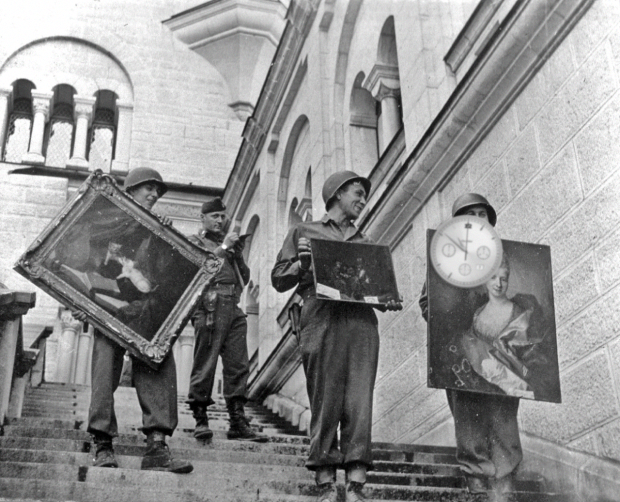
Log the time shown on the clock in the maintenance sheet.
10:51
